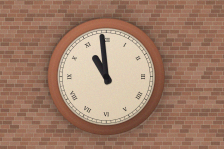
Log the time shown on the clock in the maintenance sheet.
10:59
